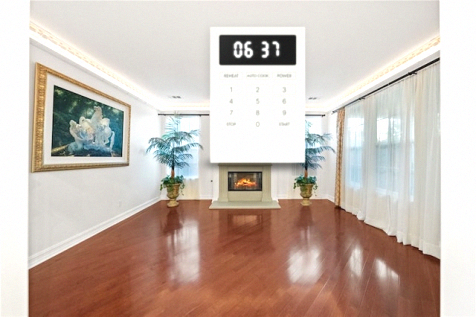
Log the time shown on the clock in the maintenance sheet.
6:37
